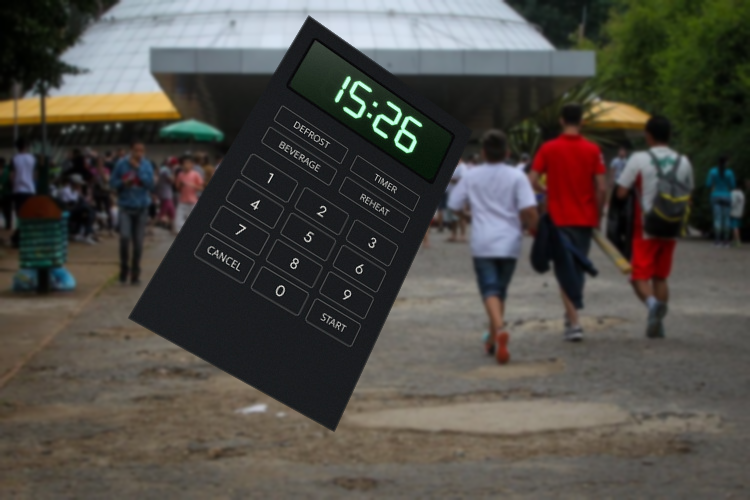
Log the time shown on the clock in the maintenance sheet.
15:26
